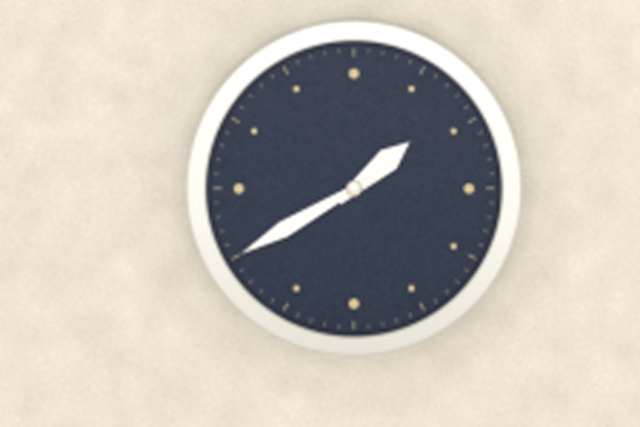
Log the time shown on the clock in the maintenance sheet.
1:40
